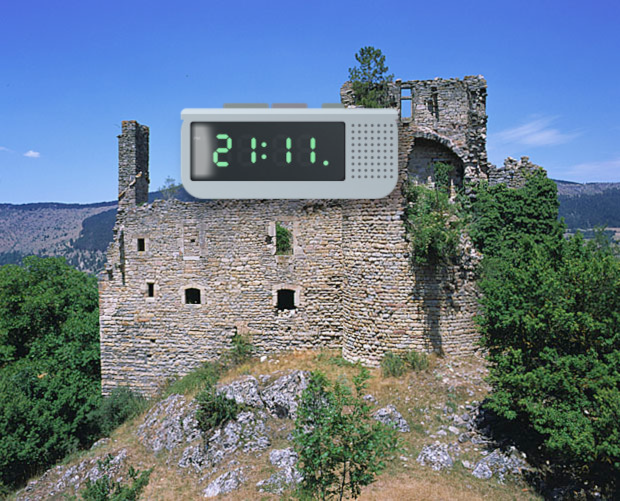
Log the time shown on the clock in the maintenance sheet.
21:11
